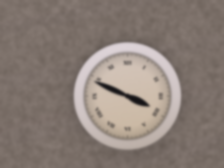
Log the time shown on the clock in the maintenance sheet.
3:49
